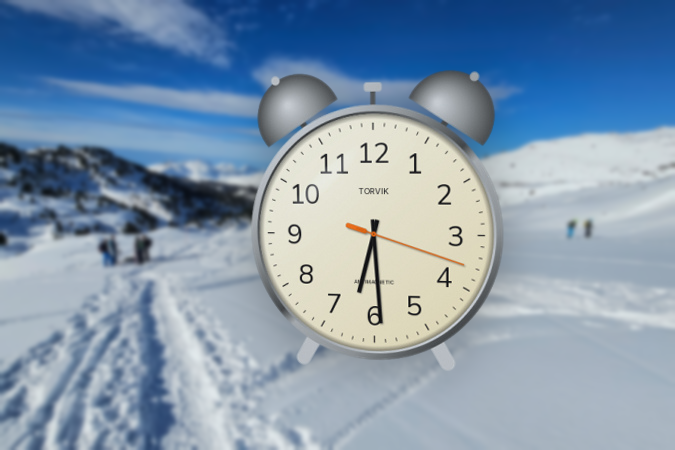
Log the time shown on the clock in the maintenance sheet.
6:29:18
